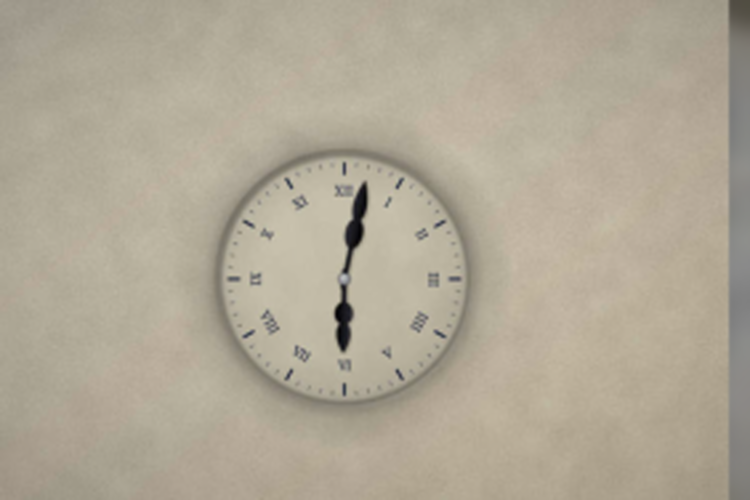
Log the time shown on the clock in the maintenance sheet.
6:02
